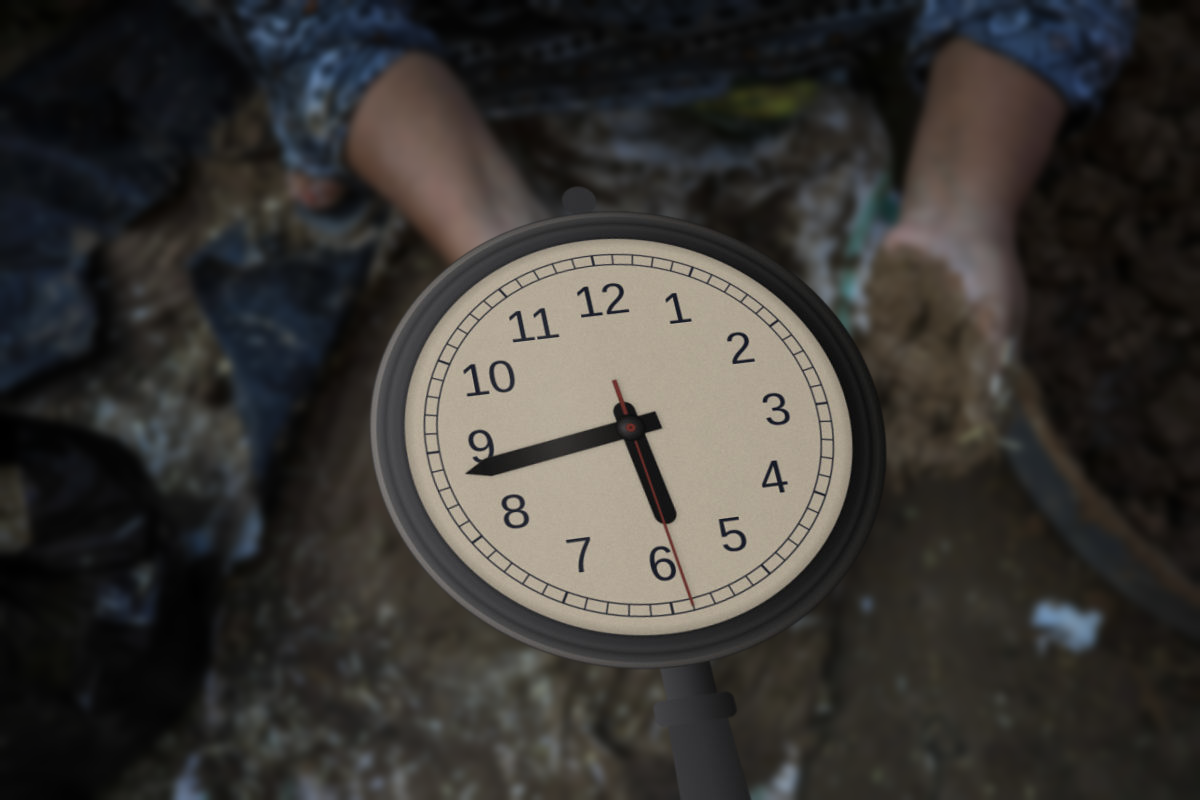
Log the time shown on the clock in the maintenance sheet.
5:43:29
